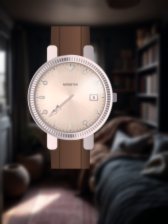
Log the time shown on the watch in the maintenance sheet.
7:38
